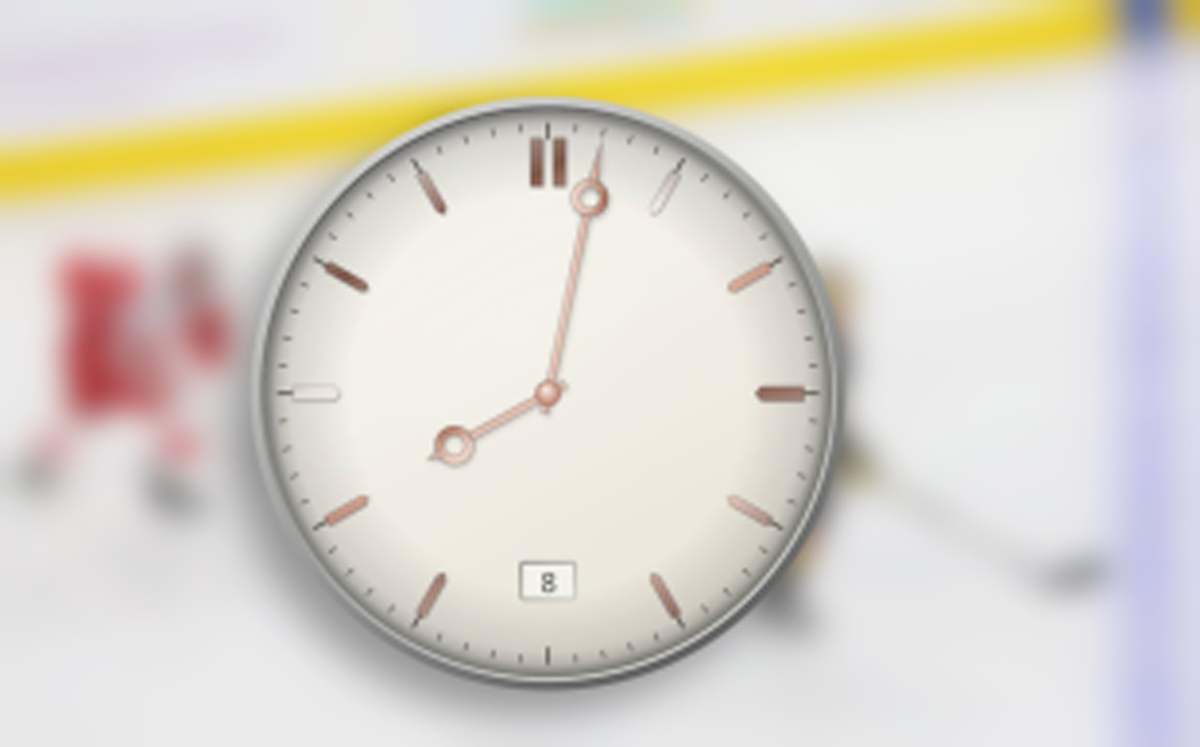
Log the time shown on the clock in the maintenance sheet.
8:02
